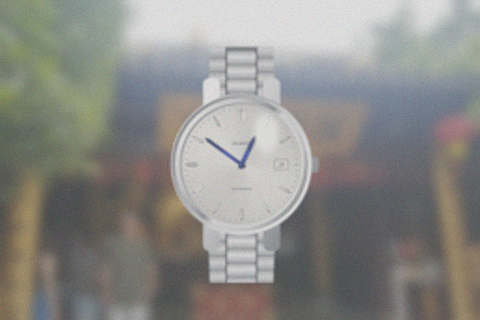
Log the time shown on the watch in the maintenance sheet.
12:51
